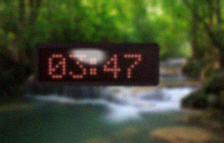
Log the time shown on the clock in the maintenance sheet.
3:47
